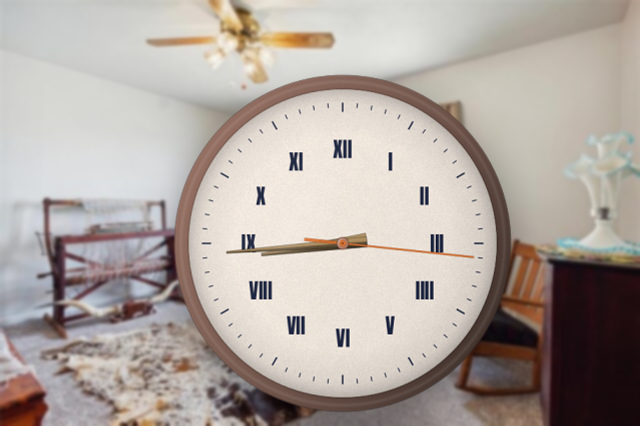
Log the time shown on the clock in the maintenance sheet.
8:44:16
